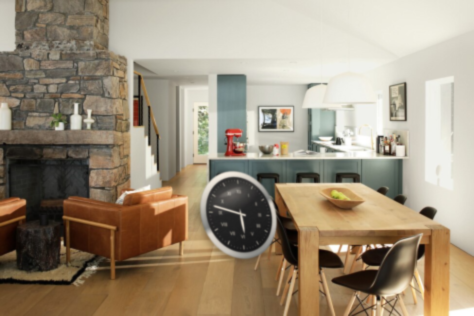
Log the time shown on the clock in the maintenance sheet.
5:47
